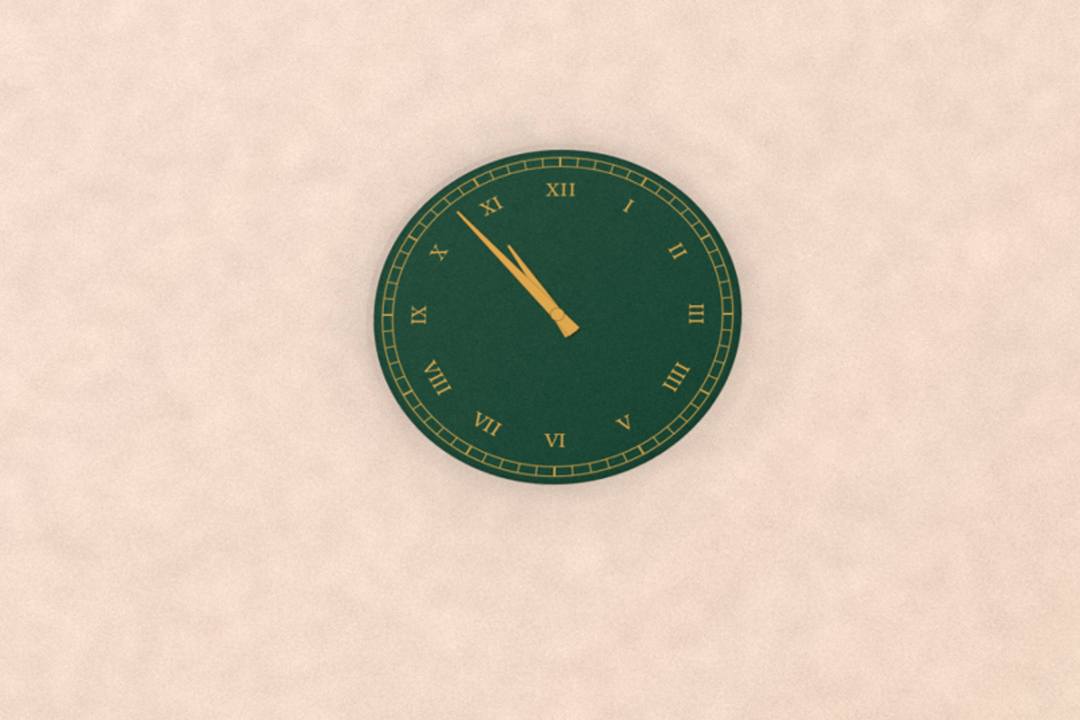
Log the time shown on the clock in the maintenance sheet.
10:53
